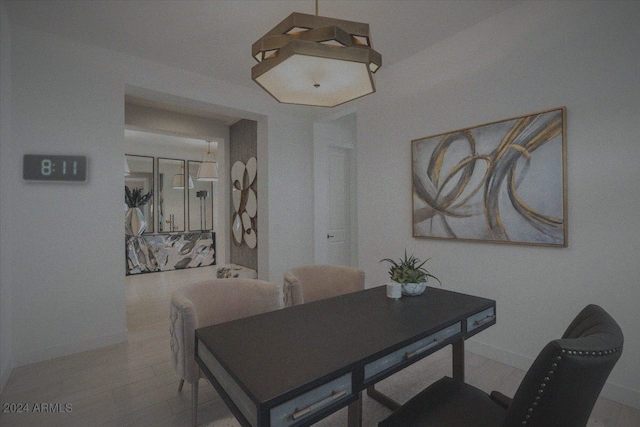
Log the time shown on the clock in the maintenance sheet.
8:11
